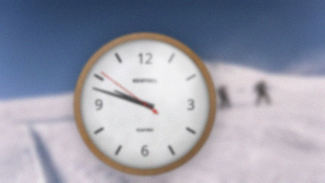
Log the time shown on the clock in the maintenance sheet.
9:47:51
